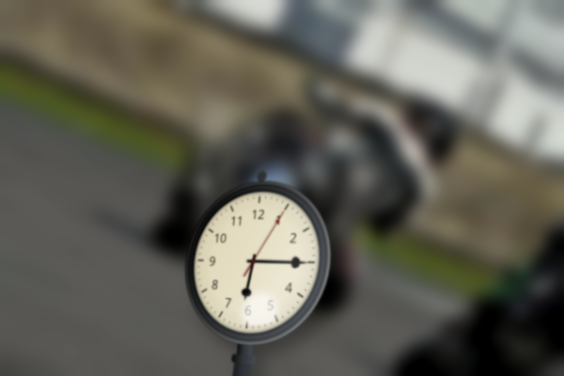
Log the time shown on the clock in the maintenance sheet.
6:15:05
